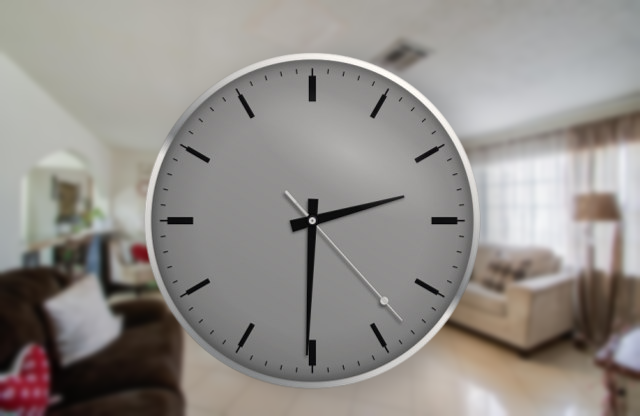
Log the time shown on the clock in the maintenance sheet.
2:30:23
